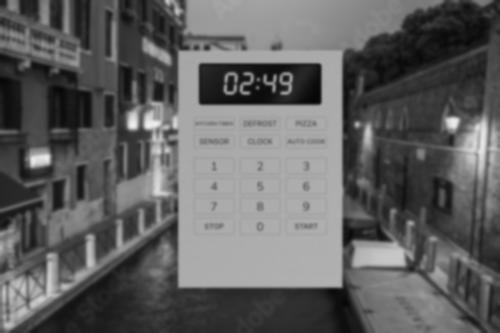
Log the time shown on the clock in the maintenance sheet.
2:49
